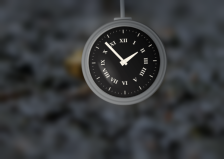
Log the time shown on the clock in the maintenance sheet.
1:53
